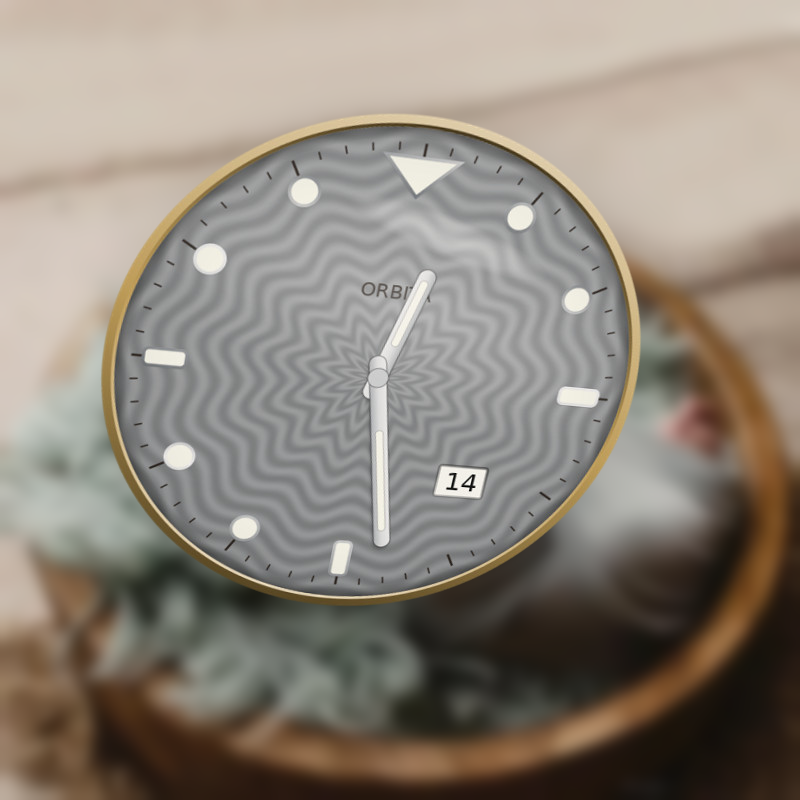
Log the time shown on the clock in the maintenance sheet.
12:28
